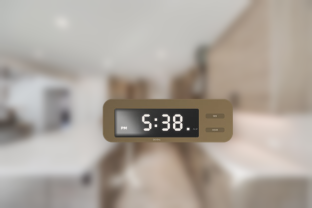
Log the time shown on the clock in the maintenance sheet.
5:38
